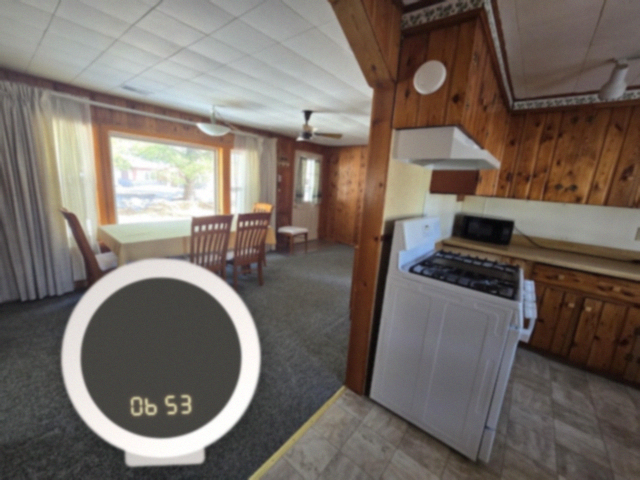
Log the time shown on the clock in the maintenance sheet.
6:53
